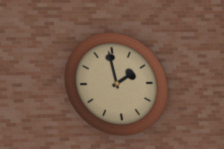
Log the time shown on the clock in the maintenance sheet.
1:59
